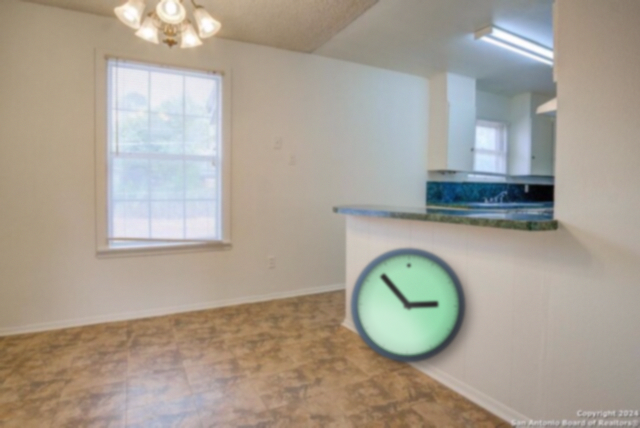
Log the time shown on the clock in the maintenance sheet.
2:53
